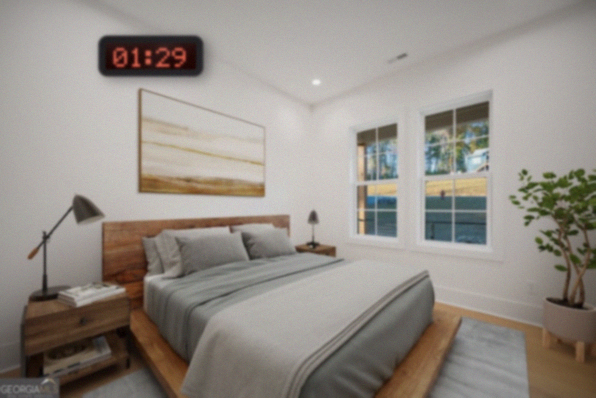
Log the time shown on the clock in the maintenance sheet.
1:29
